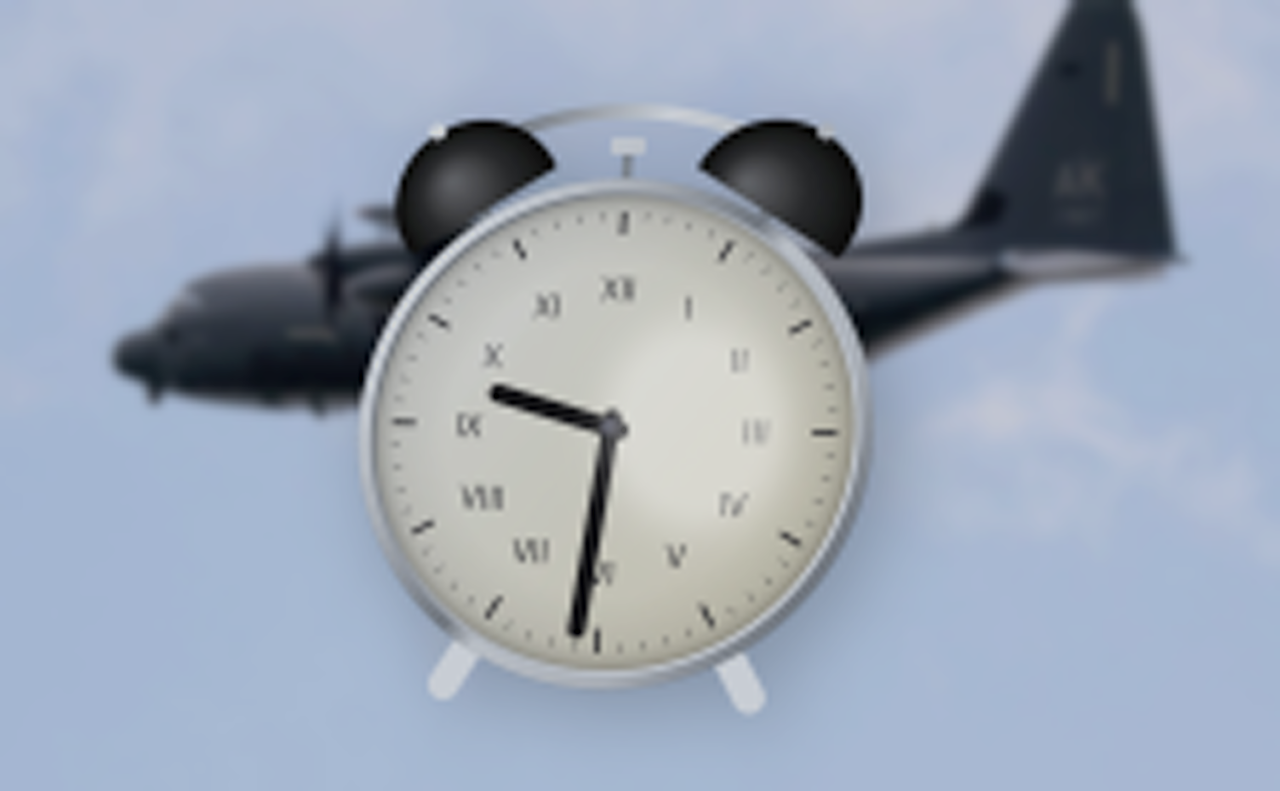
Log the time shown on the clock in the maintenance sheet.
9:31
